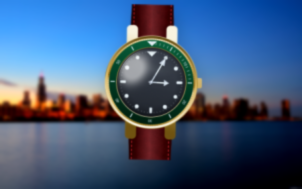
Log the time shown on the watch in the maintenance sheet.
3:05
